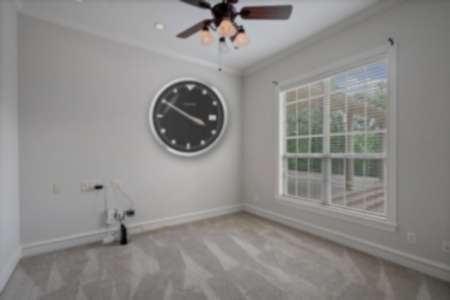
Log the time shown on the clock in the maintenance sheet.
3:50
